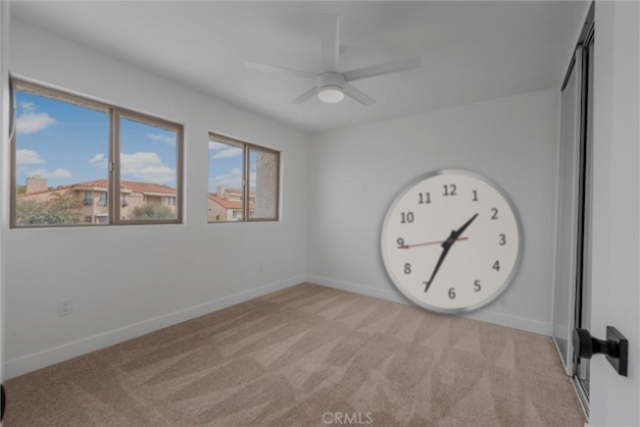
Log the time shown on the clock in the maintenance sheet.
1:34:44
